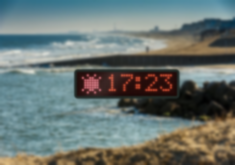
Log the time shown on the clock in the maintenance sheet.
17:23
